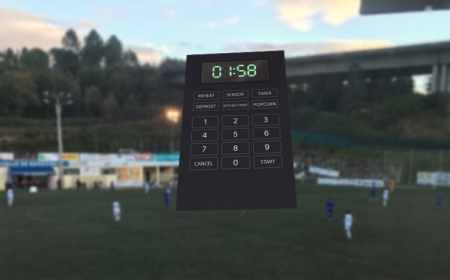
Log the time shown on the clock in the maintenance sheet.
1:58
